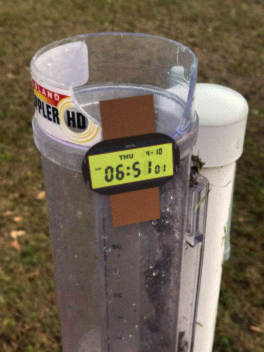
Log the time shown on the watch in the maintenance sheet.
6:51:01
